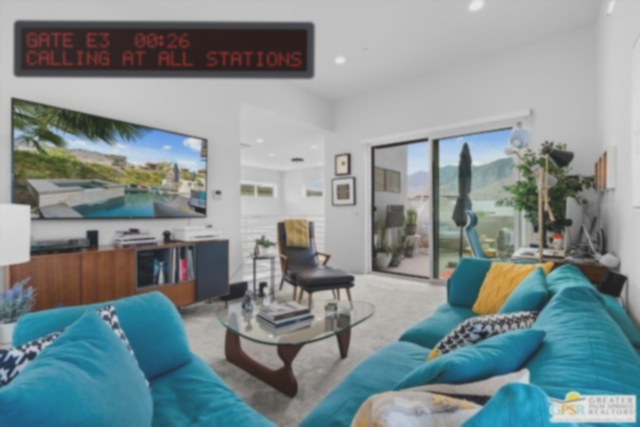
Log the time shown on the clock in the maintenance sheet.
0:26
